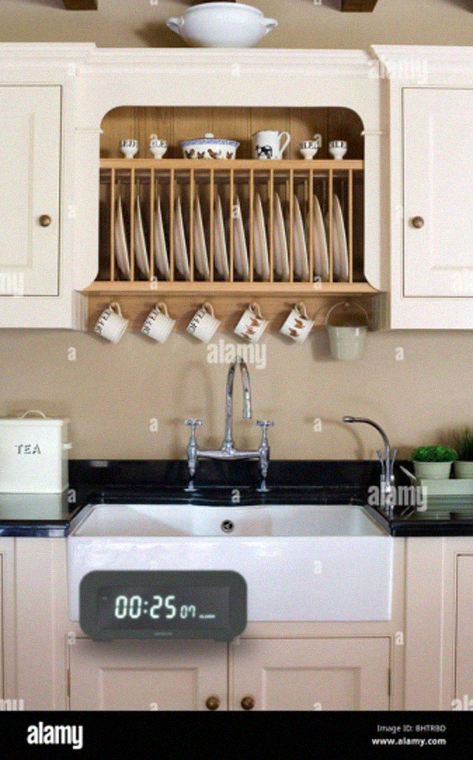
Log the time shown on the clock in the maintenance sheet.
0:25:07
